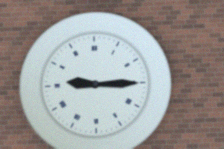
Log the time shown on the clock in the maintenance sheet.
9:15
